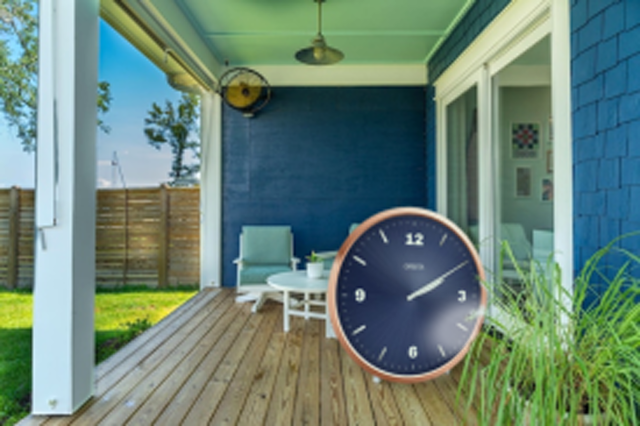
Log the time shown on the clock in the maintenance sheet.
2:10
